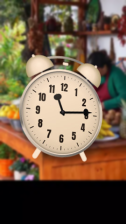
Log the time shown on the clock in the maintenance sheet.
11:14
